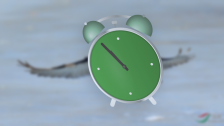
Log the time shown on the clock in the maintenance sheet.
10:54
